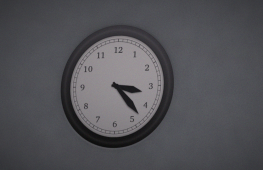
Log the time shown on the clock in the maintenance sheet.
3:23
